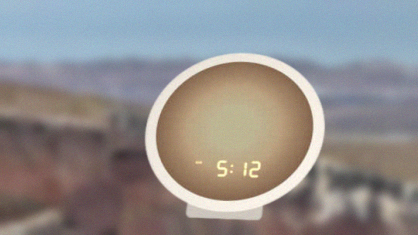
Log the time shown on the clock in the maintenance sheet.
5:12
